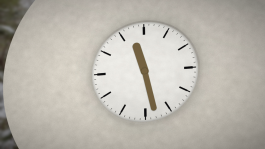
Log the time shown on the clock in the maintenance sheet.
11:28
